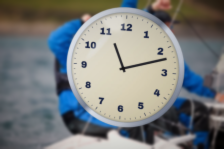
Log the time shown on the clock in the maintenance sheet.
11:12
